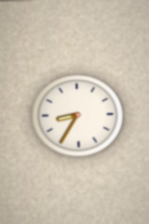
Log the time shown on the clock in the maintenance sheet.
8:35
